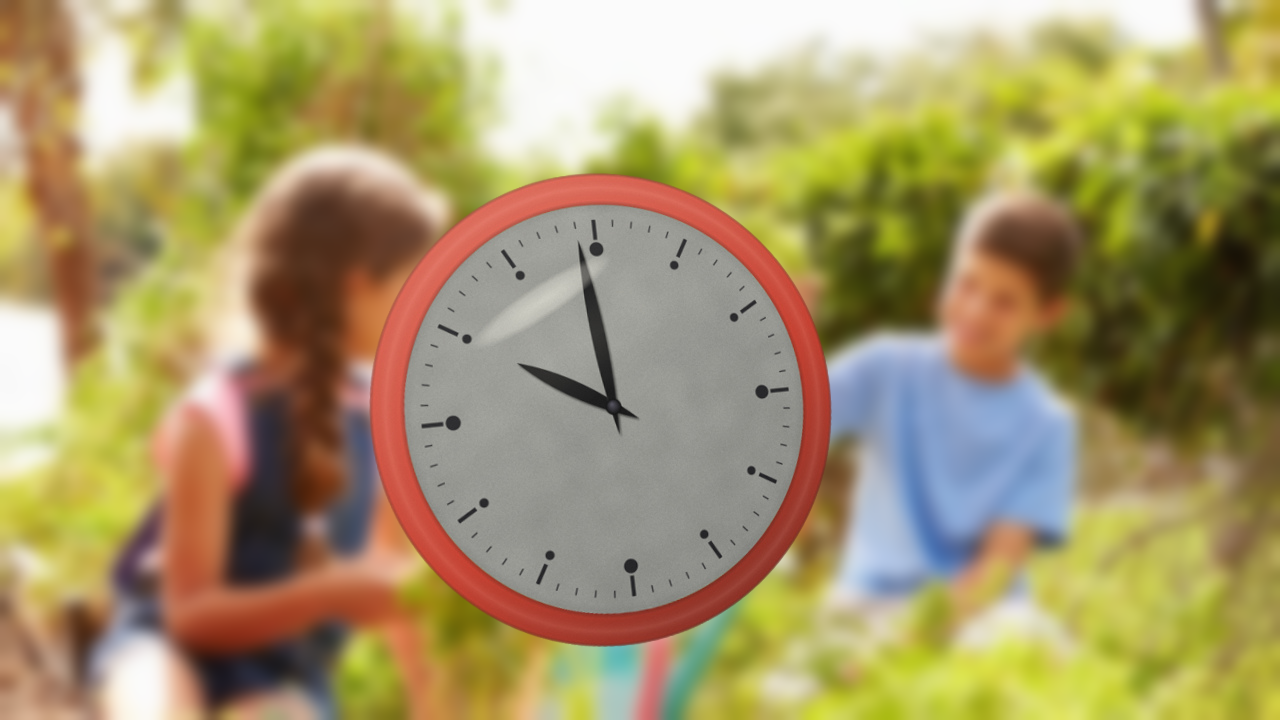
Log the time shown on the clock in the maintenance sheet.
9:59
